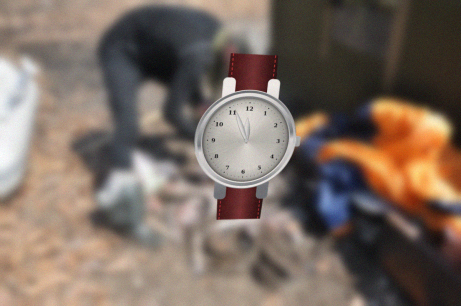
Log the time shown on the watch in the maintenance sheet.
11:56
